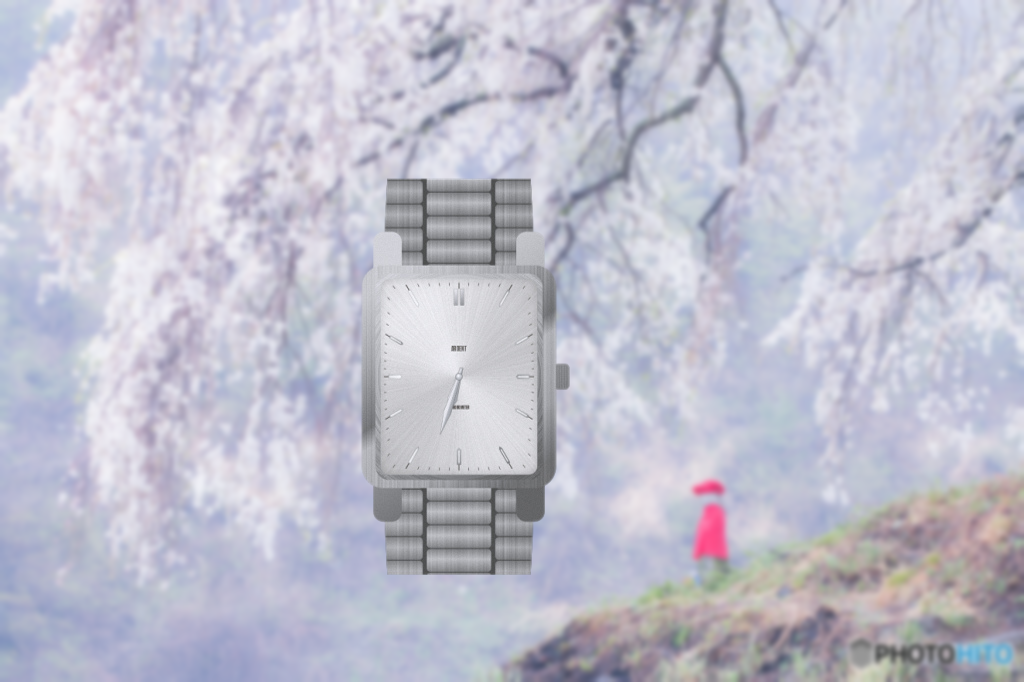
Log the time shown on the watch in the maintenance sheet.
6:33
